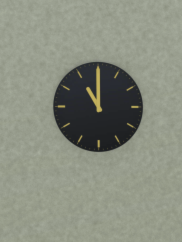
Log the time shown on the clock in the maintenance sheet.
11:00
